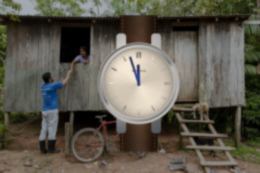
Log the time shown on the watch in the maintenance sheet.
11:57
